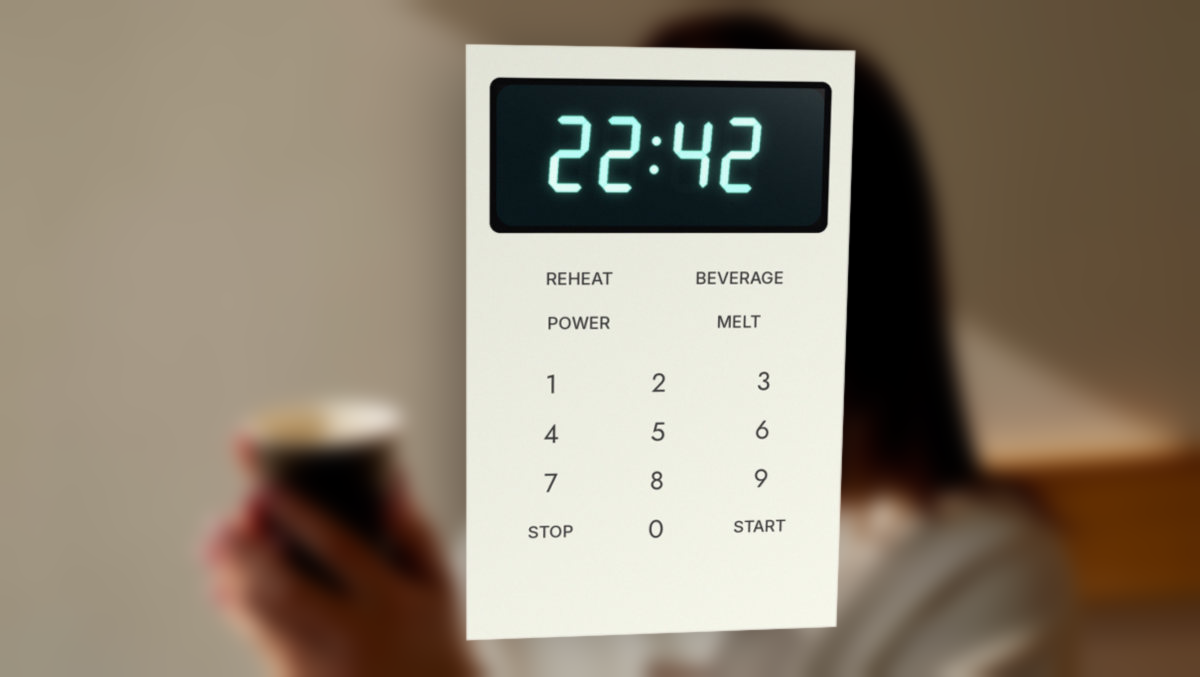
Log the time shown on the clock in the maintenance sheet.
22:42
